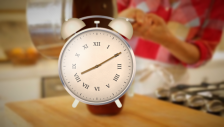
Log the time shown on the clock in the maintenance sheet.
8:10
